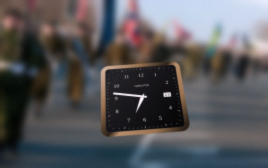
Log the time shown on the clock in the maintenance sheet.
6:47
